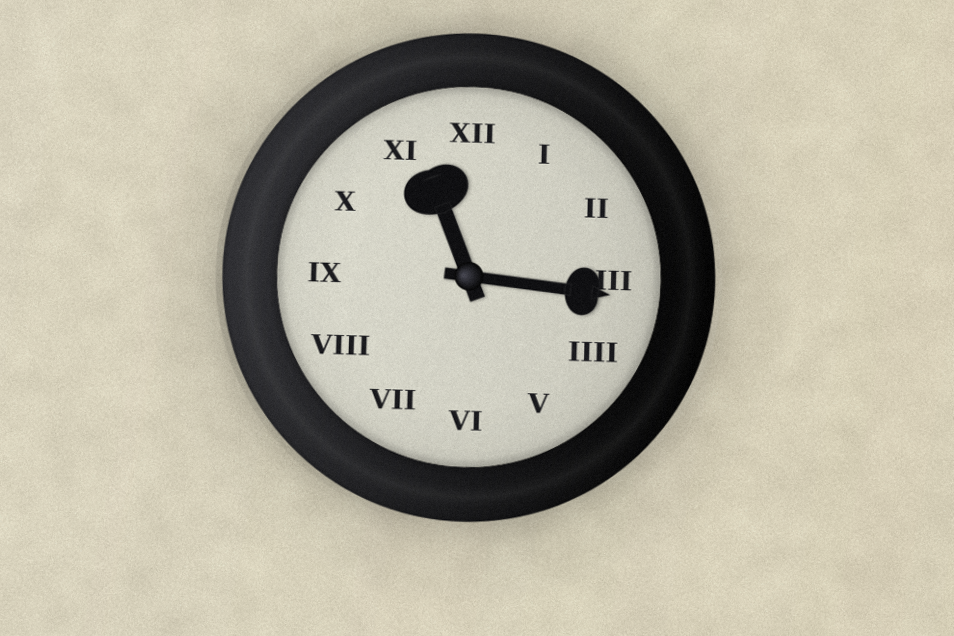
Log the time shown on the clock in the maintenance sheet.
11:16
